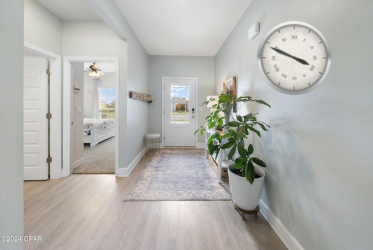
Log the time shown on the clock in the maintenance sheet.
3:49
